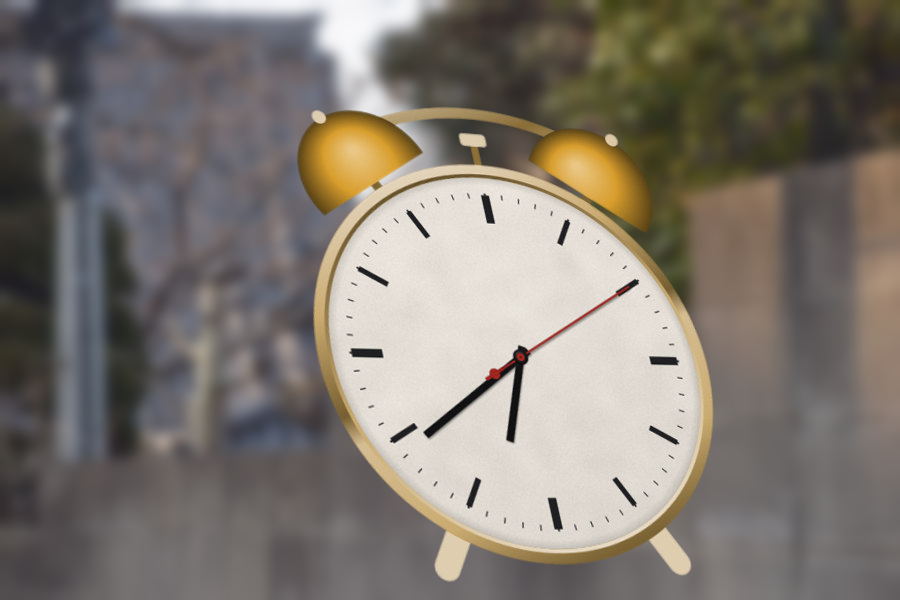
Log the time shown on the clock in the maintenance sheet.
6:39:10
